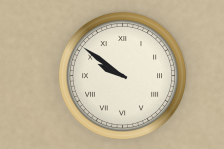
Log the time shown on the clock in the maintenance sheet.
9:51
